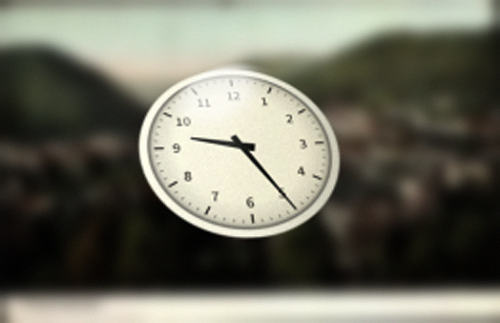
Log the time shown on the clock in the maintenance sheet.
9:25
